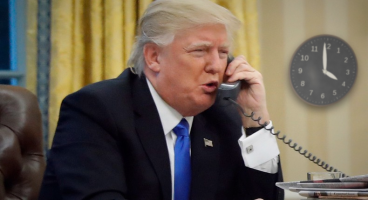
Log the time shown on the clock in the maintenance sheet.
3:59
